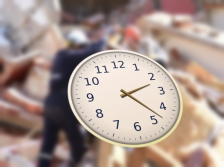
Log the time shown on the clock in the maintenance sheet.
2:23
